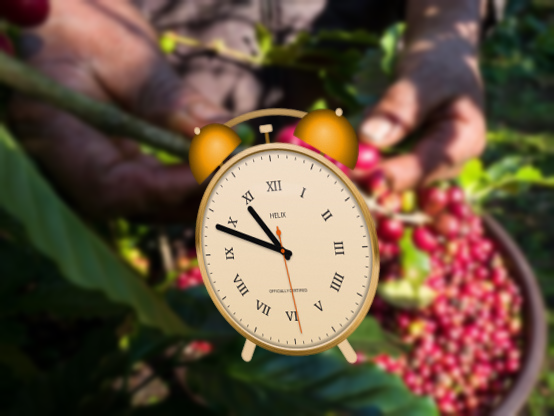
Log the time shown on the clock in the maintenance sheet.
10:48:29
